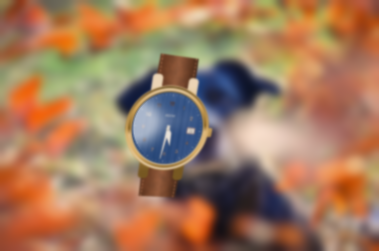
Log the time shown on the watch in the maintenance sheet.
5:31
